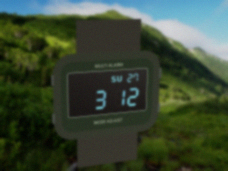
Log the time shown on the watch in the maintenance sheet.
3:12
